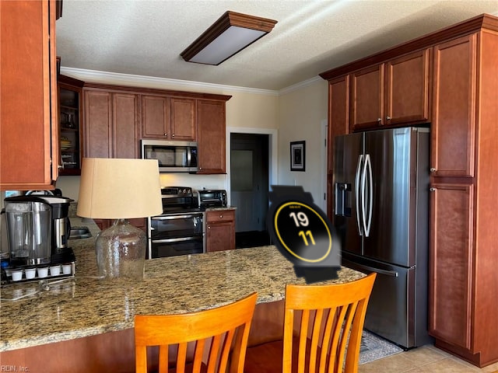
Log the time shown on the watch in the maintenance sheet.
19:11
